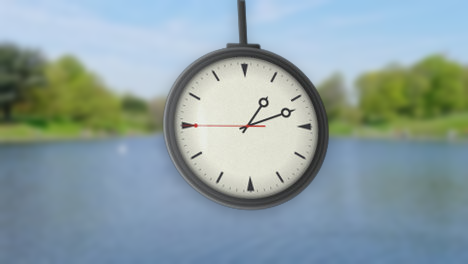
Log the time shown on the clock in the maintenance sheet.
1:11:45
